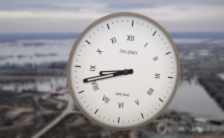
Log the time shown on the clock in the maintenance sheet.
8:42
